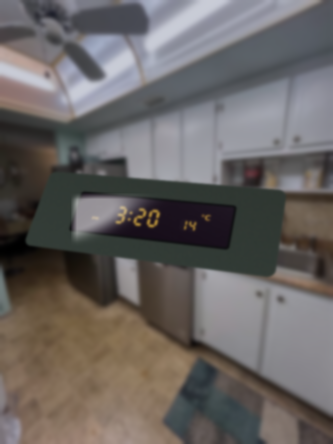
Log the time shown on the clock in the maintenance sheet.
3:20
